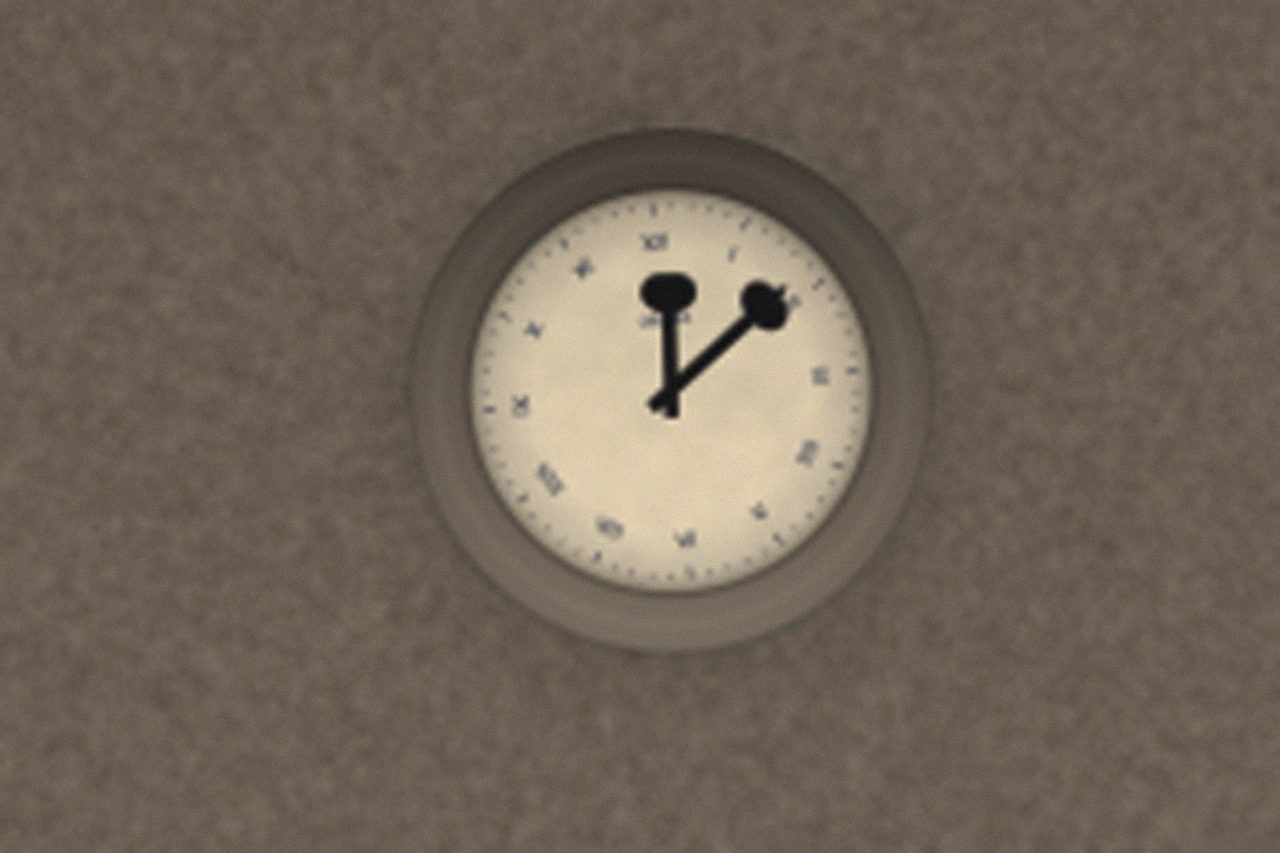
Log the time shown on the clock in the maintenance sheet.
12:09
